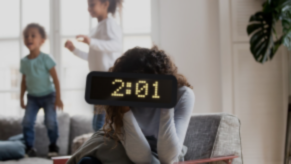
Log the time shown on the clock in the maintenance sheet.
2:01
